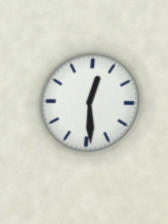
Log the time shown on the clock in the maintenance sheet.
12:29
